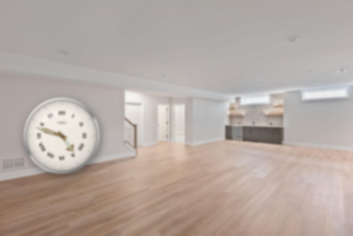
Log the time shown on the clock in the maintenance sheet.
4:48
